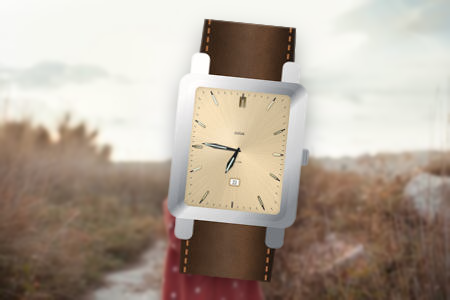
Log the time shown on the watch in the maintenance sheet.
6:46
